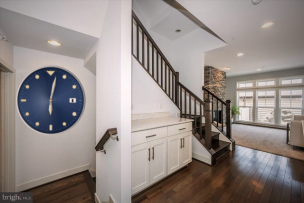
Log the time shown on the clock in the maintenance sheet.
6:02
